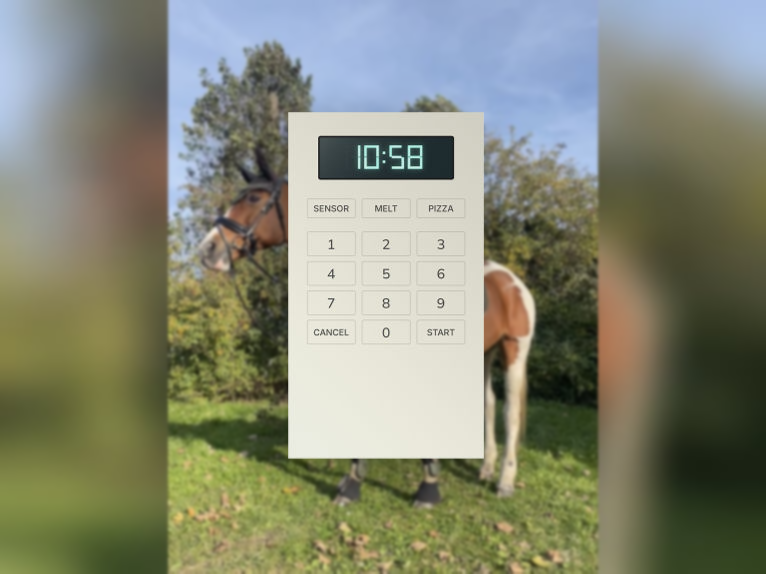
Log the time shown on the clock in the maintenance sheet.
10:58
